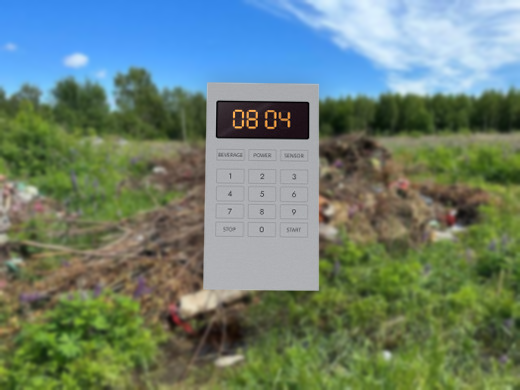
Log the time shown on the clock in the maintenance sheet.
8:04
